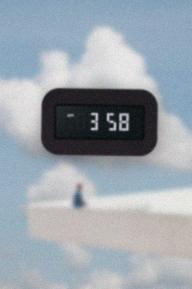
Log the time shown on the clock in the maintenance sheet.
3:58
